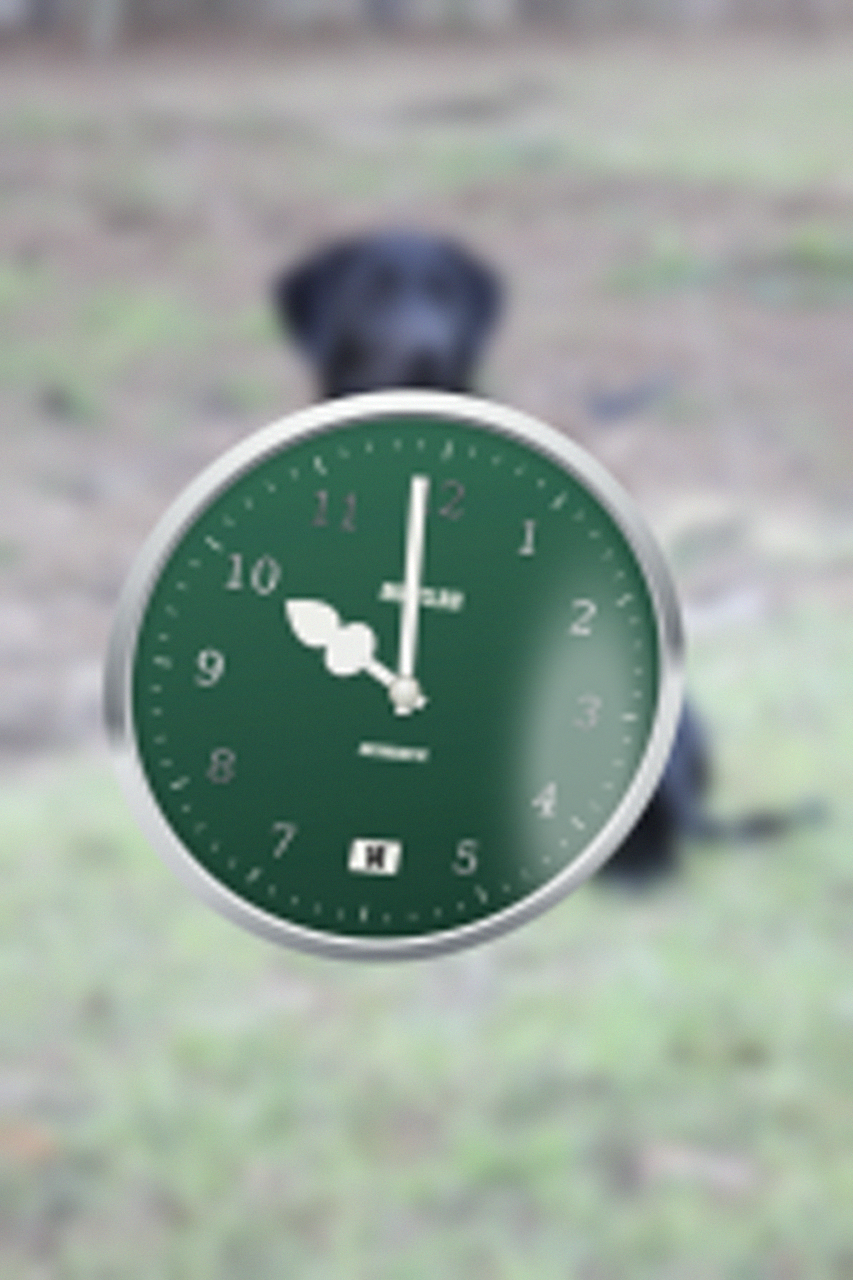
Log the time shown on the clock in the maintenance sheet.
9:59
